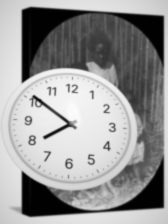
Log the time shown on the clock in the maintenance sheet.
7:51
